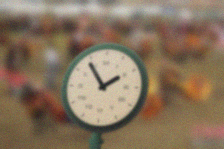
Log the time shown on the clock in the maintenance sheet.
1:54
